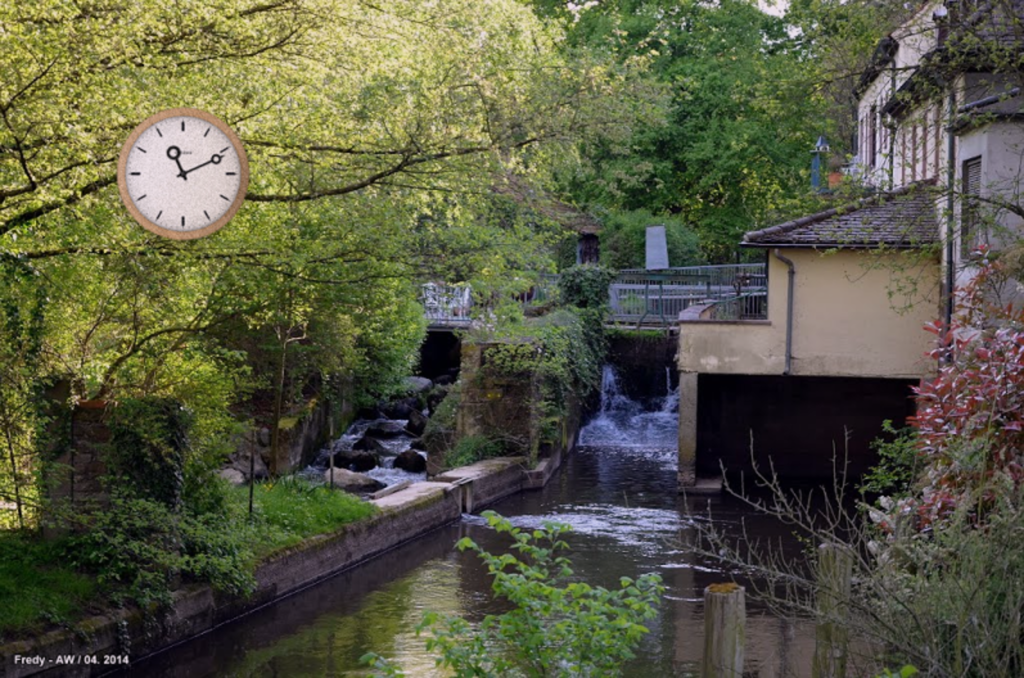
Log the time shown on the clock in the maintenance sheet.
11:11
